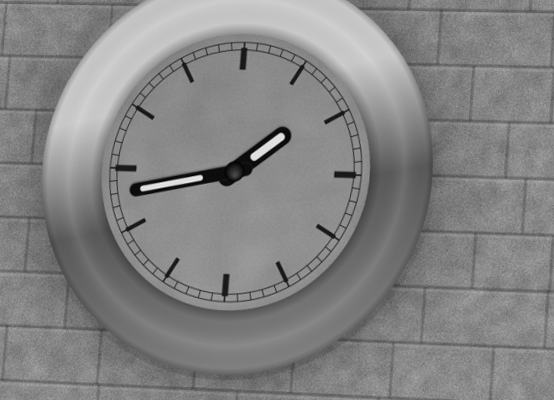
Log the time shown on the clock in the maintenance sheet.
1:43
